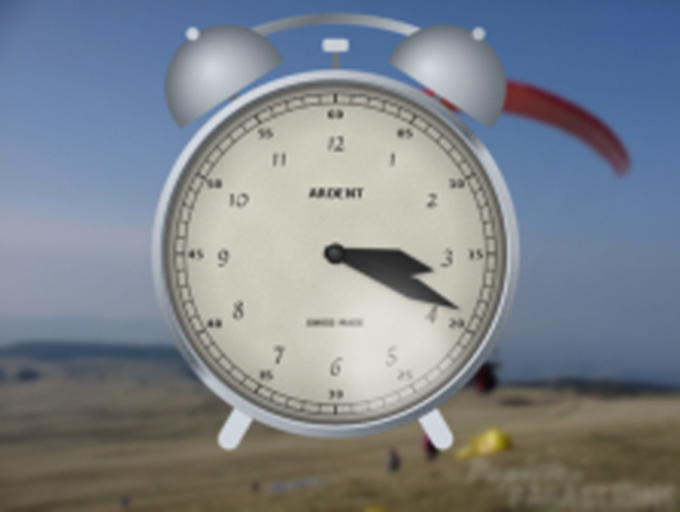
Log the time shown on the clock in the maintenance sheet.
3:19
